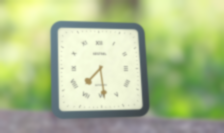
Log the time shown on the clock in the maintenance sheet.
7:29
